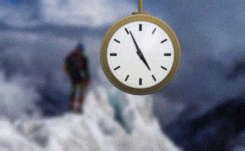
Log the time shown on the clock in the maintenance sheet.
4:56
